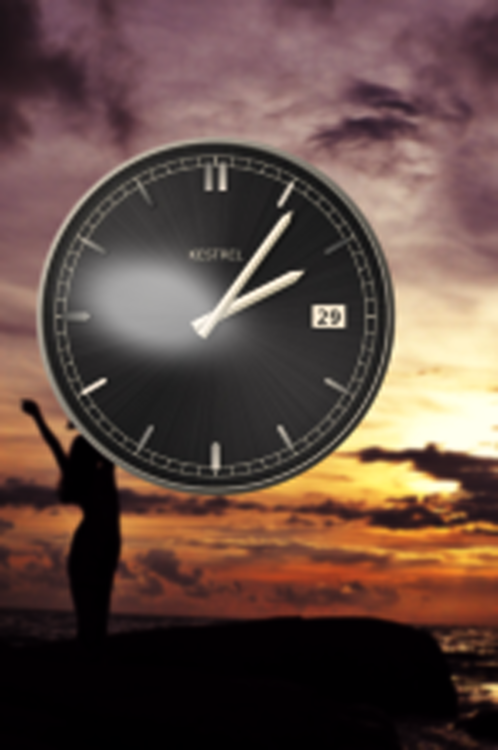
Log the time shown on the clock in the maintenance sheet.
2:06
